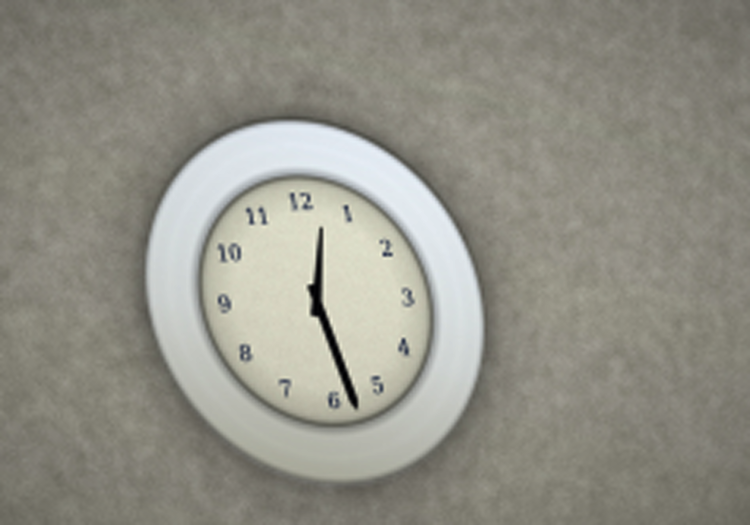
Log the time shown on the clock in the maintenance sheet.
12:28
